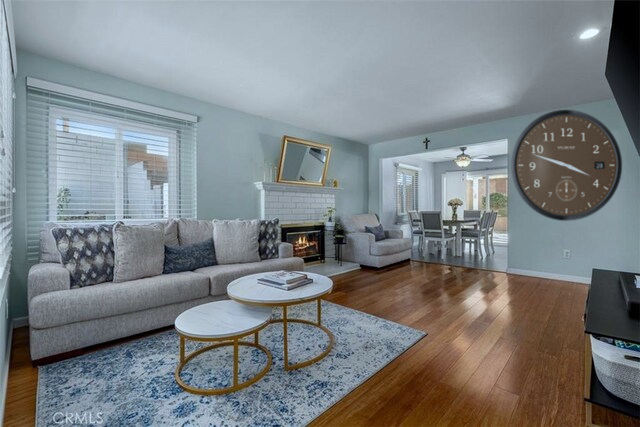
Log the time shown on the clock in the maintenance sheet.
3:48
